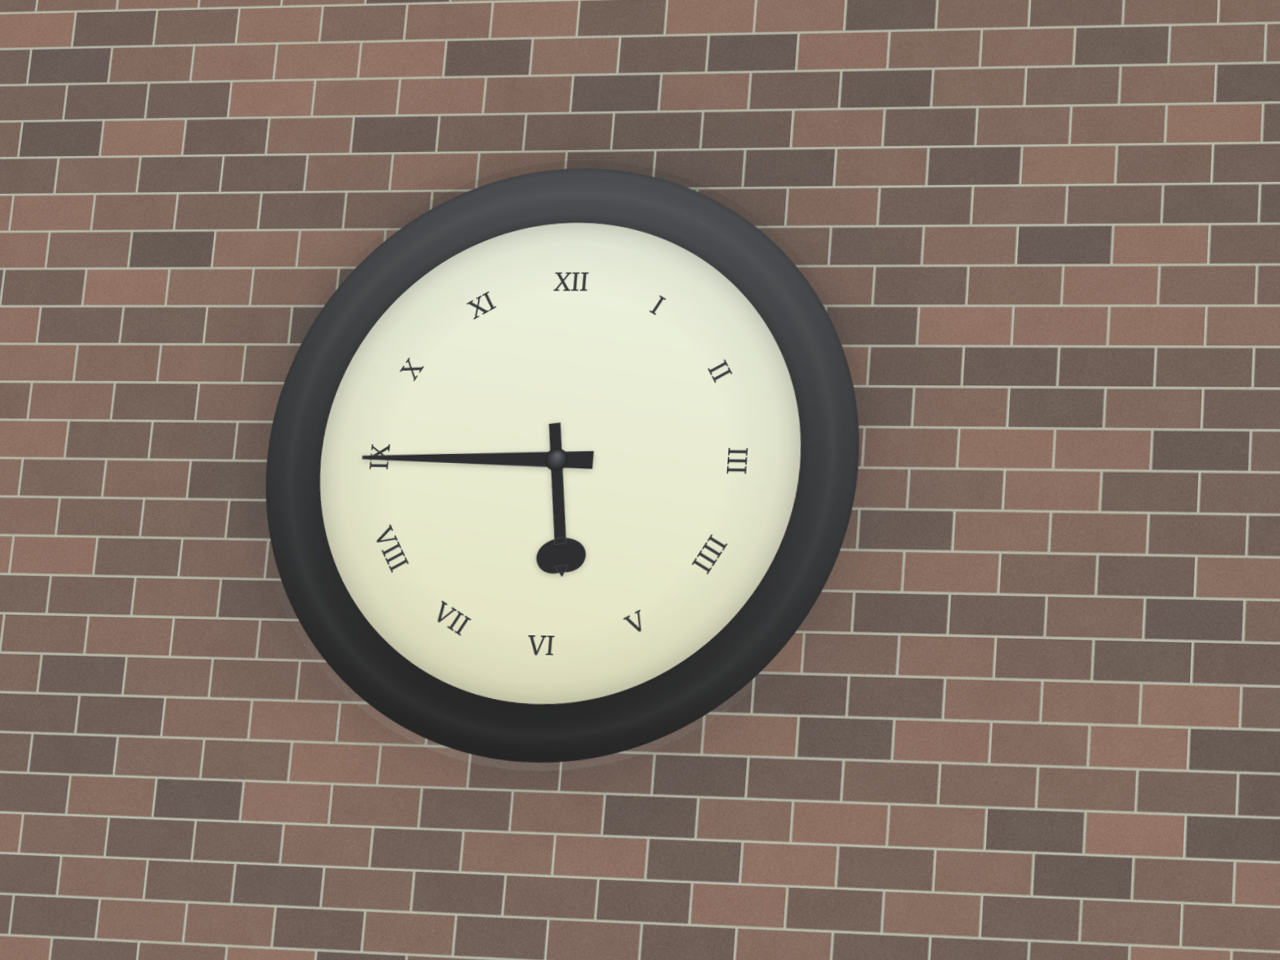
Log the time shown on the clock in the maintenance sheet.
5:45
